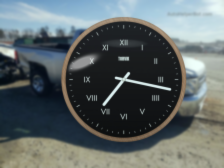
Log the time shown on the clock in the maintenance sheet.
7:17
